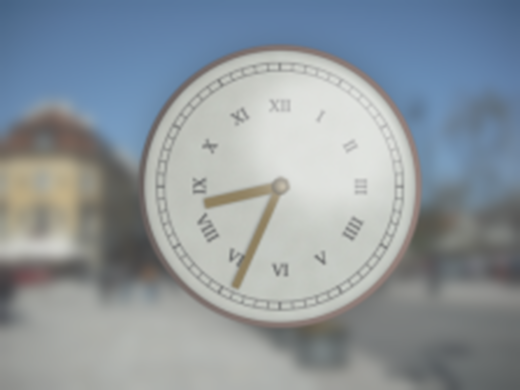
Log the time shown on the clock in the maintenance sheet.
8:34
